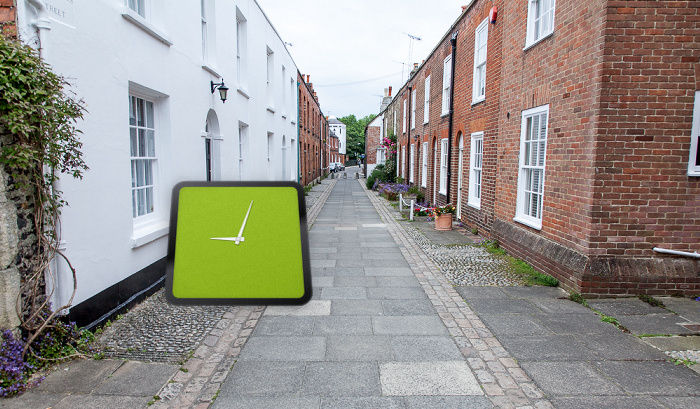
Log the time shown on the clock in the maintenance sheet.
9:03
